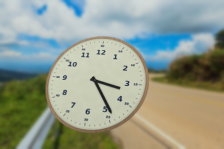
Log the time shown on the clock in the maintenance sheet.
3:24
